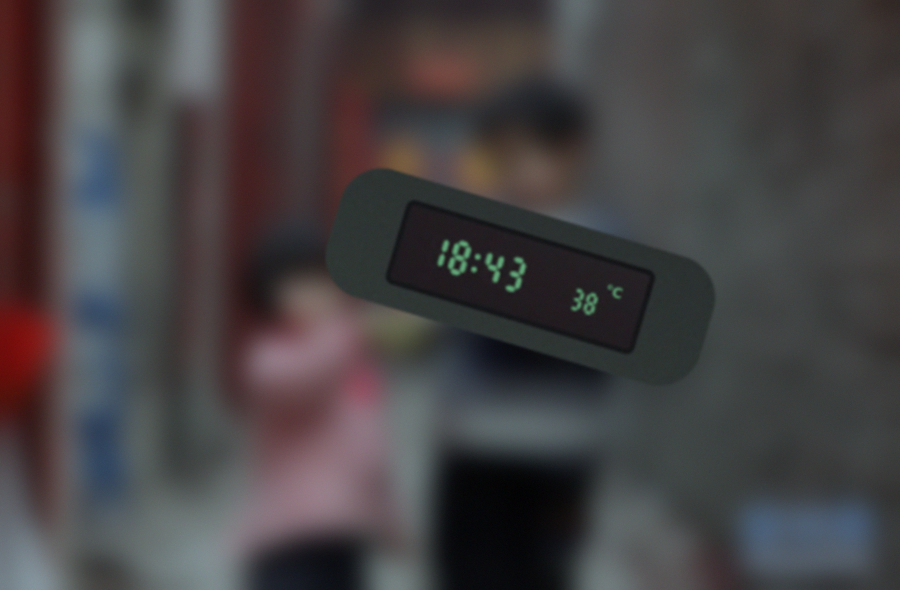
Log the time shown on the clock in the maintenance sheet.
18:43
